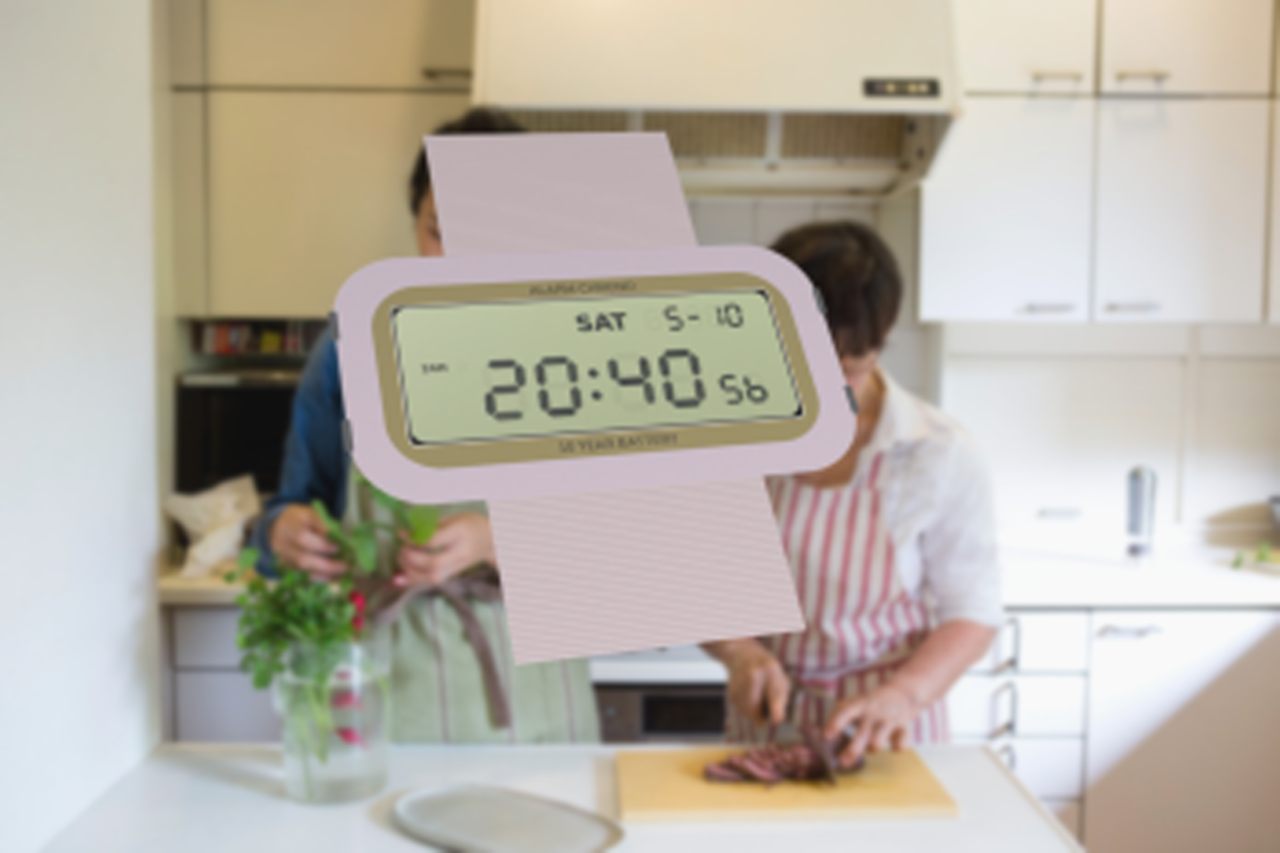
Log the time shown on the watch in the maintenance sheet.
20:40:56
